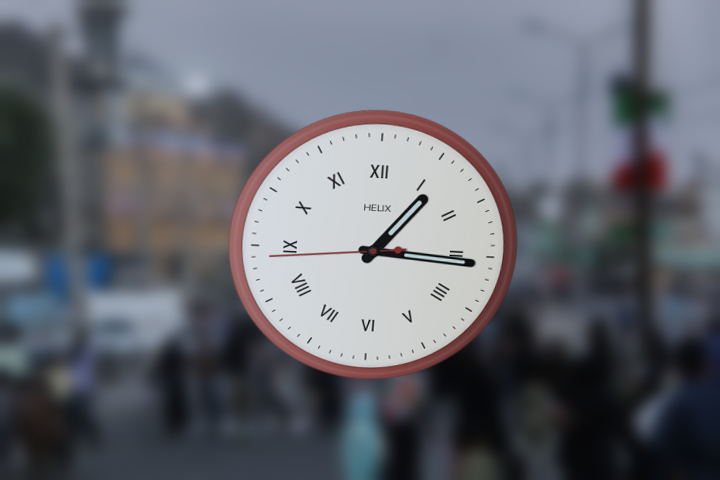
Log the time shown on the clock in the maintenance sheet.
1:15:44
